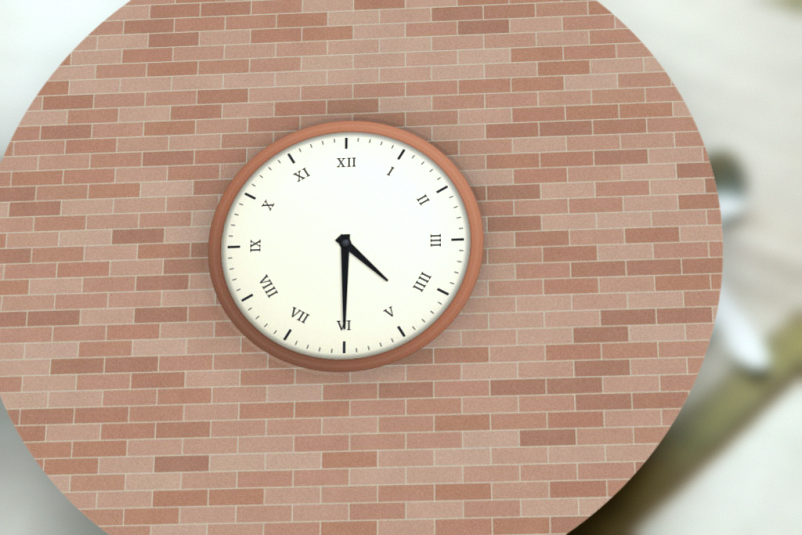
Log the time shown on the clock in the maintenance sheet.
4:30
